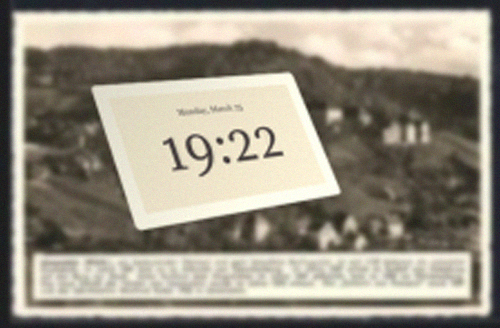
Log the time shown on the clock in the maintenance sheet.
19:22
